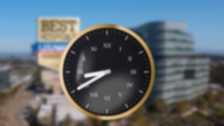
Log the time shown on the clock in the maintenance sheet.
8:40
